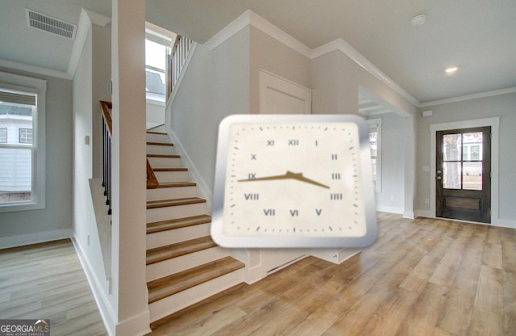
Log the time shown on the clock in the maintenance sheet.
3:44
